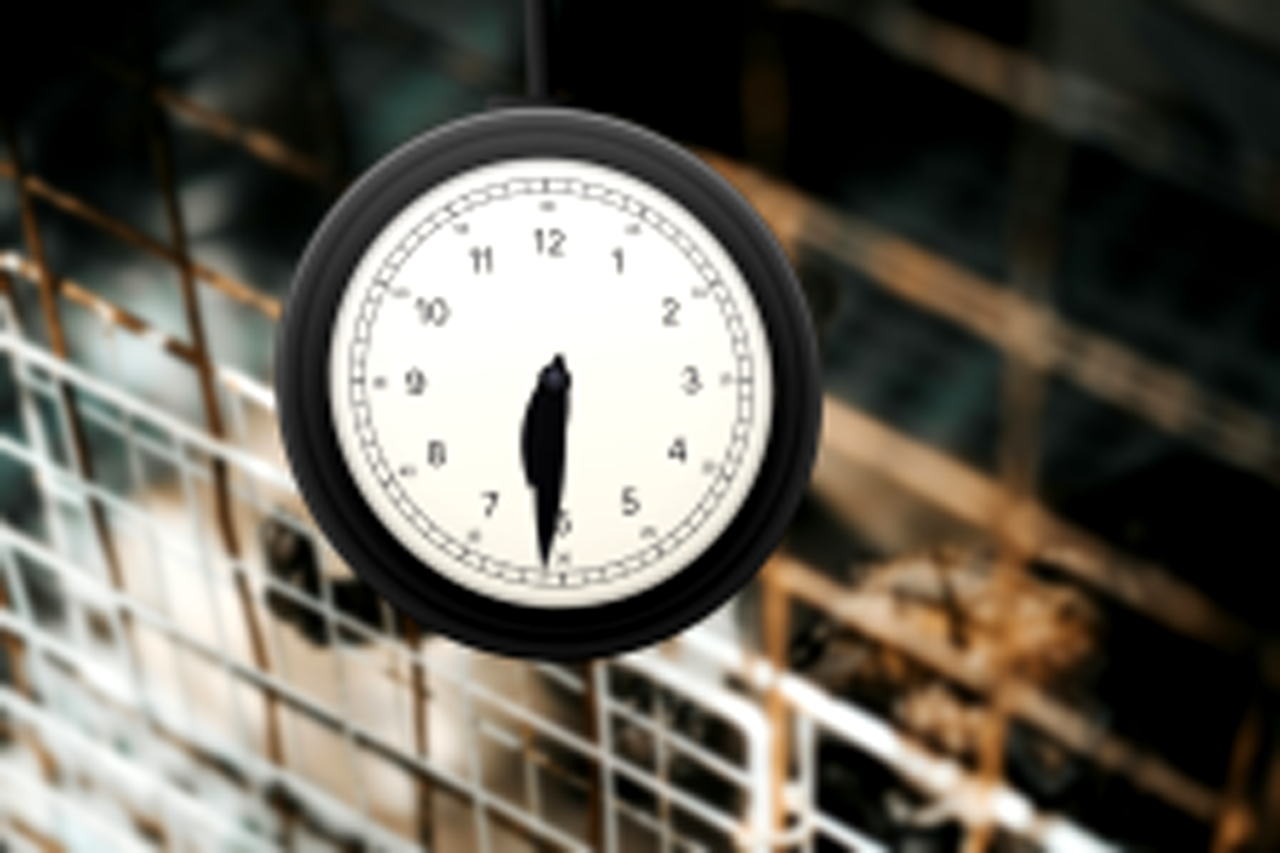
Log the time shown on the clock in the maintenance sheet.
6:31
